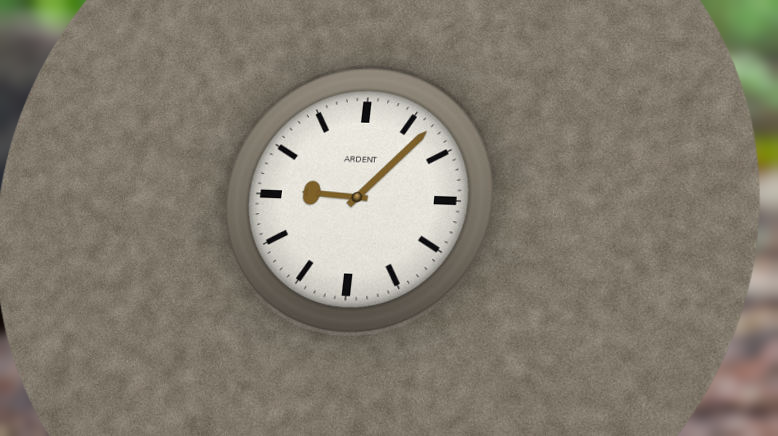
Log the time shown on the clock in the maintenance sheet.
9:07
